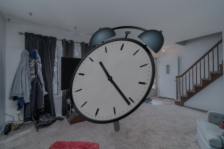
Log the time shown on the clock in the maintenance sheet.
10:21
